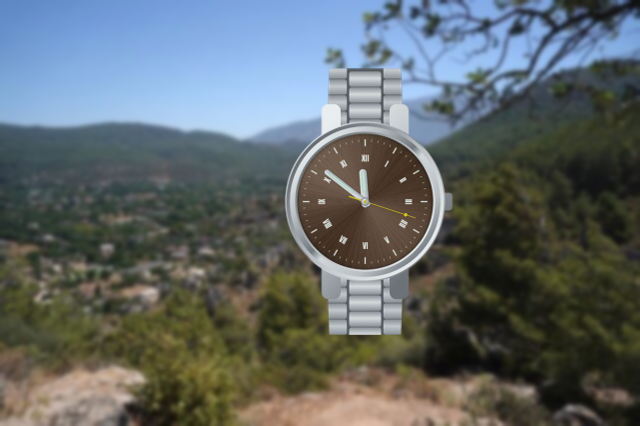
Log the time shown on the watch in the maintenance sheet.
11:51:18
